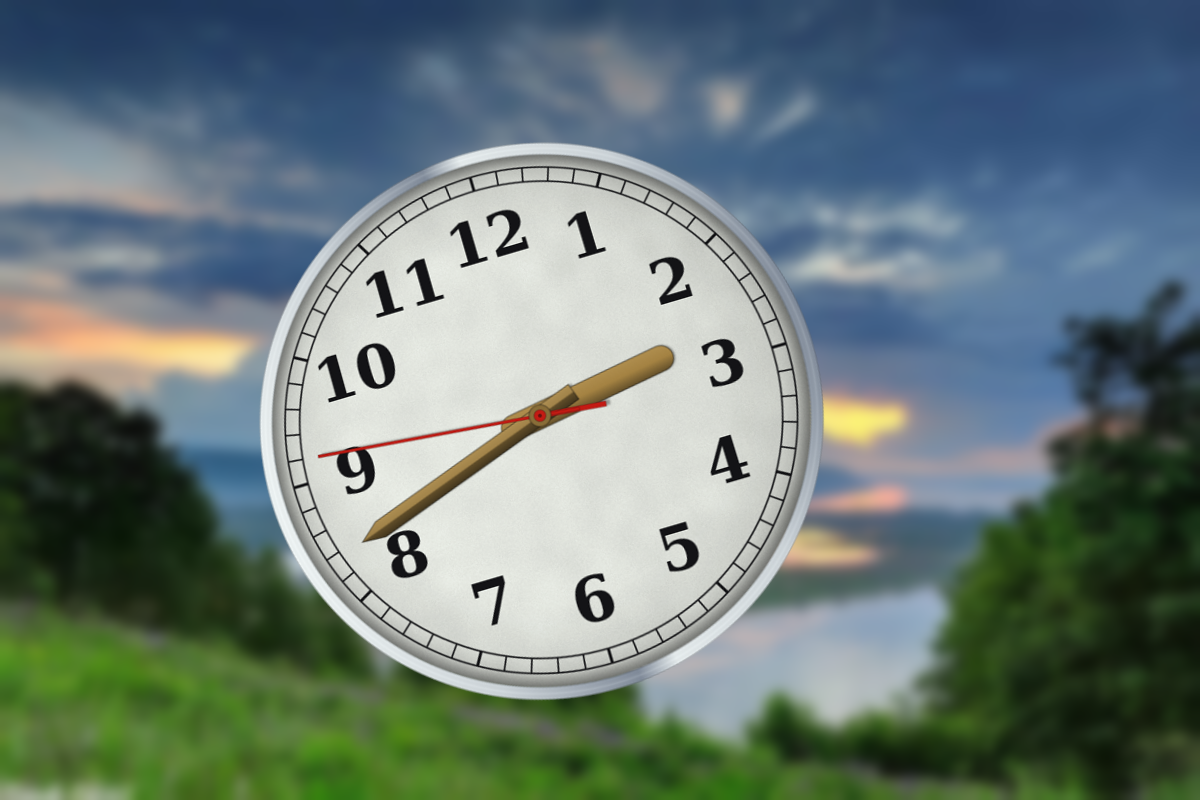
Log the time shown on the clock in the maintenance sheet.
2:41:46
